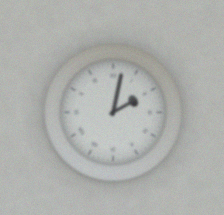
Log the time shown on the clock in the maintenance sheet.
2:02
